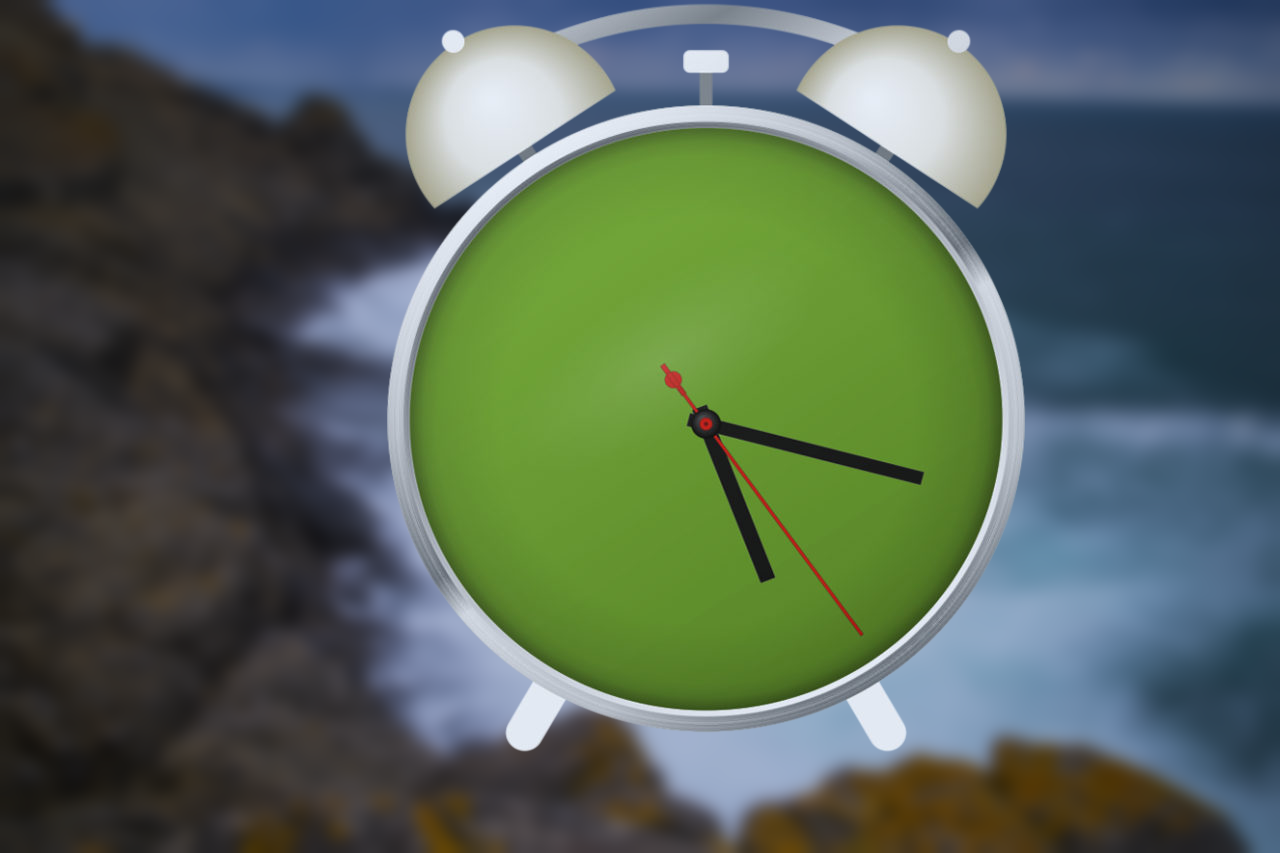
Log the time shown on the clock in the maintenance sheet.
5:17:24
